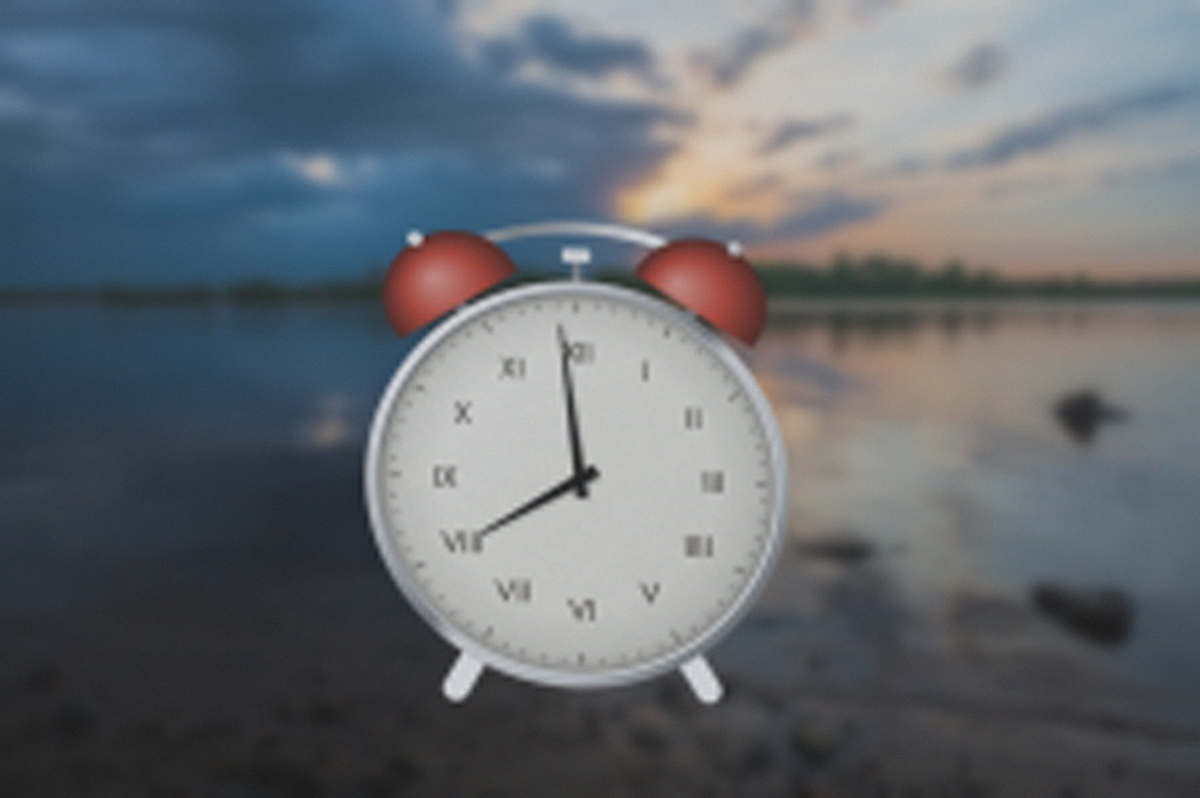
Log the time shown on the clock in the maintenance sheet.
7:59
